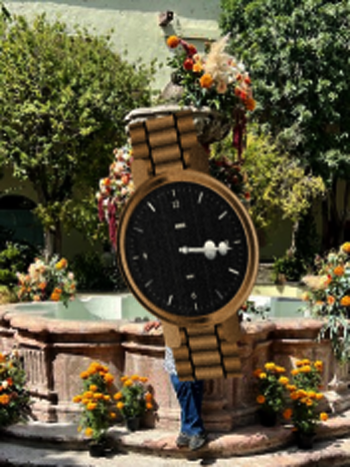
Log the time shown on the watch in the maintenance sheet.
3:16
